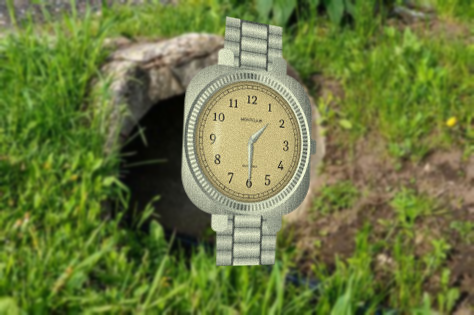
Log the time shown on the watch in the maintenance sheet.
1:30
